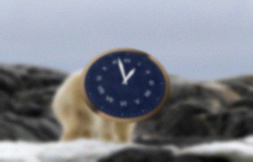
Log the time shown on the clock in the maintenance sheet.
12:57
